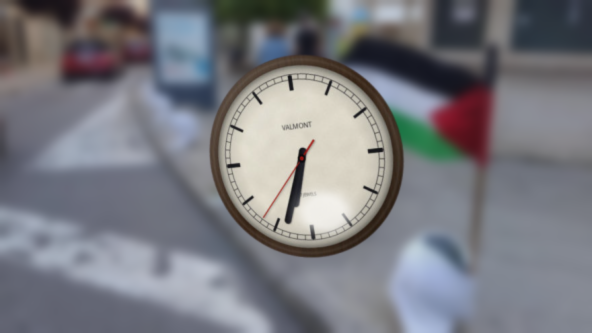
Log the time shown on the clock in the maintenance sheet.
6:33:37
